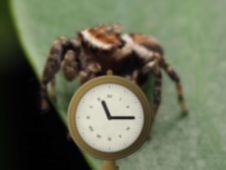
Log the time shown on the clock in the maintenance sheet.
11:15
